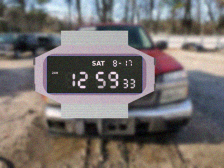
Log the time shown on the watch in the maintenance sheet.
12:59:33
